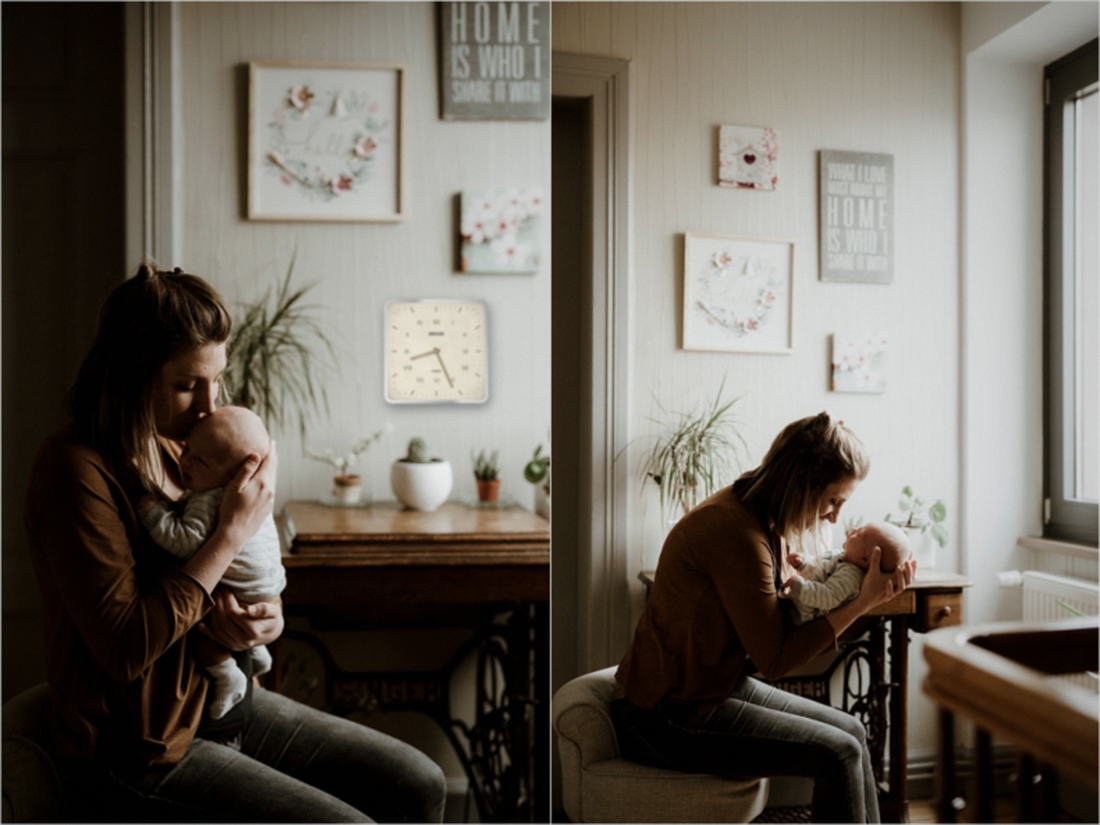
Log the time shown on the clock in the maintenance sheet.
8:26
